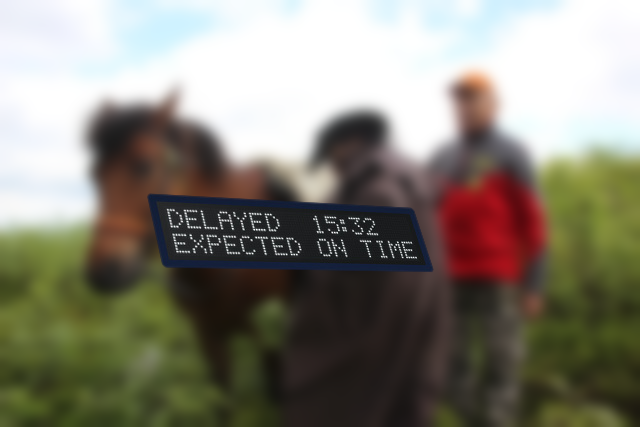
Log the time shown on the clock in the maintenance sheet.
15:32
